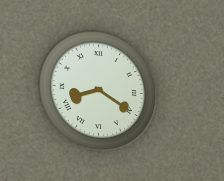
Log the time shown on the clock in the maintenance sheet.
8:20
